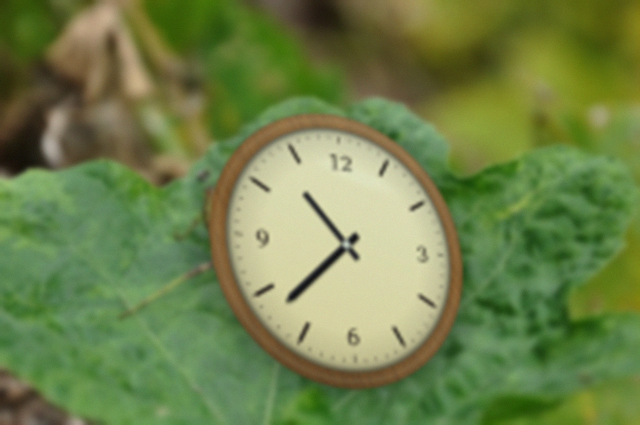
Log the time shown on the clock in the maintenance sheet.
10:38
